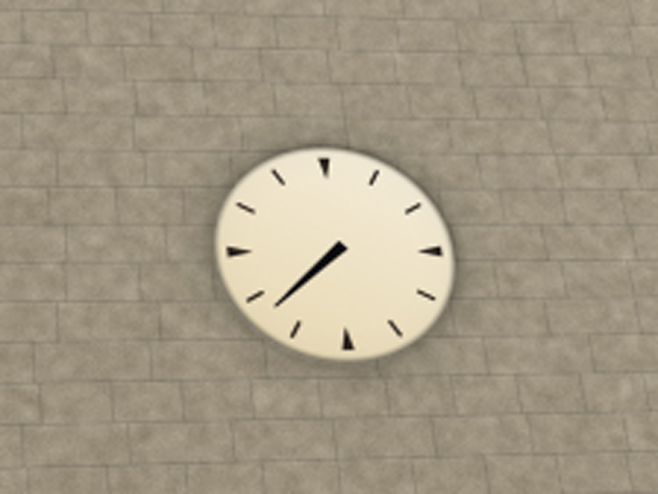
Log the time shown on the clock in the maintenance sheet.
7:38
